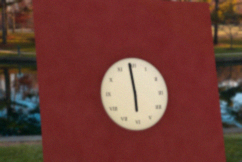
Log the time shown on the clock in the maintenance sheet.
5:59
